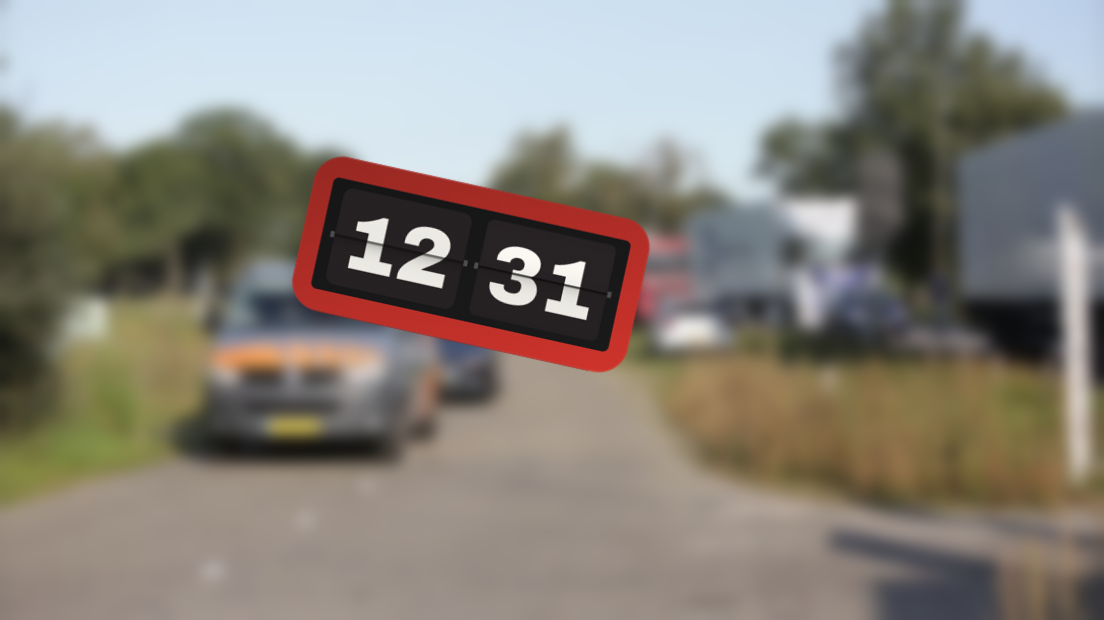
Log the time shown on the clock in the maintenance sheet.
12:31
